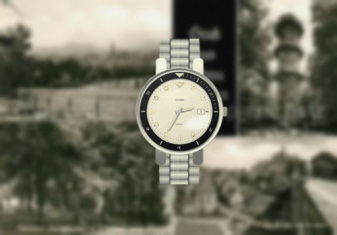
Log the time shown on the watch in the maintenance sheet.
2:35
